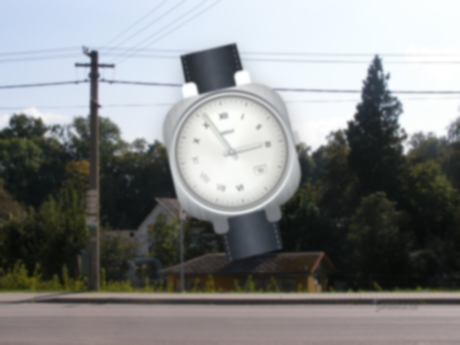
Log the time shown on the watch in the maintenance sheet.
2:56
